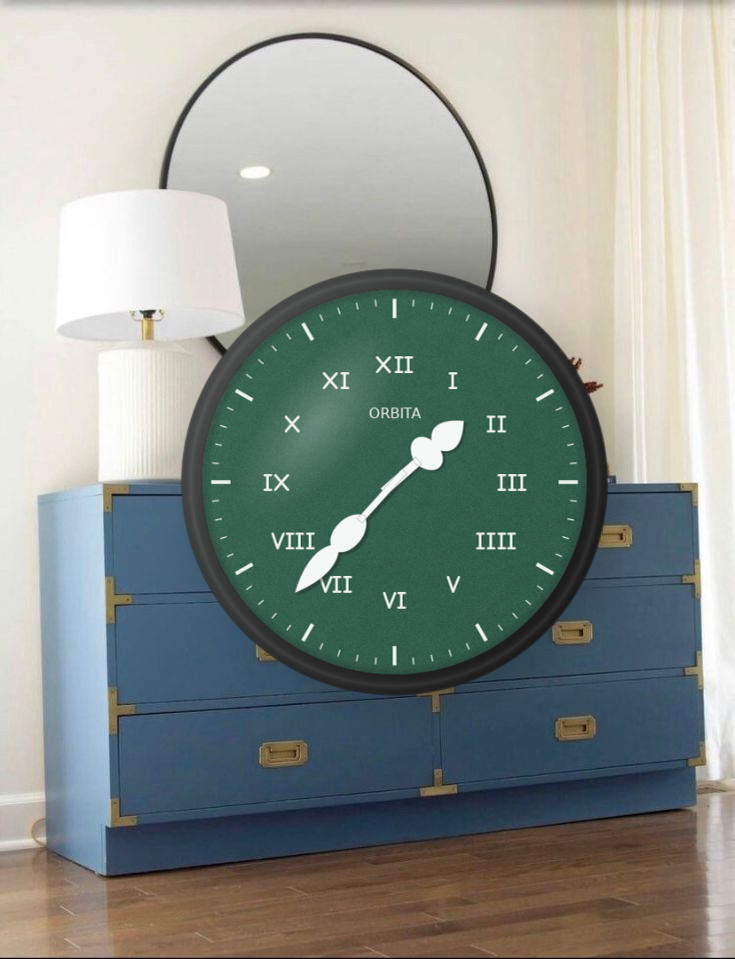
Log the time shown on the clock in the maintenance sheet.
1:37
